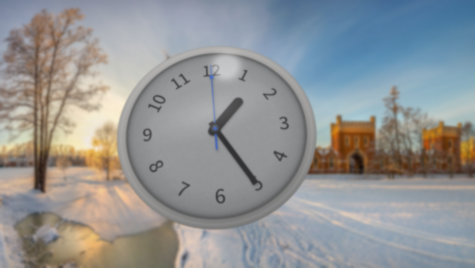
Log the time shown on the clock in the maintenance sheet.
1:25:00
